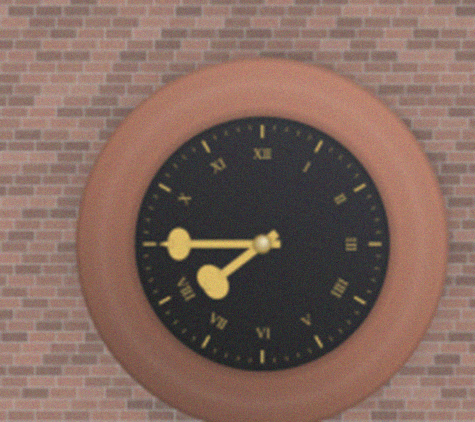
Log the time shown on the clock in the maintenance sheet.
7:45
